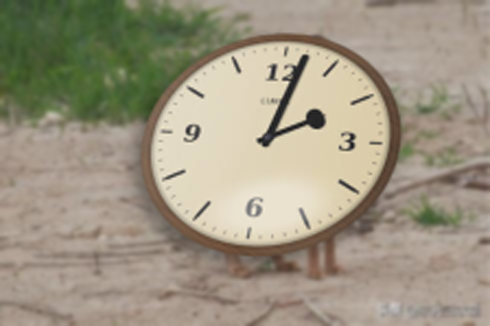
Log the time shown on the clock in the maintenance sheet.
2:02
